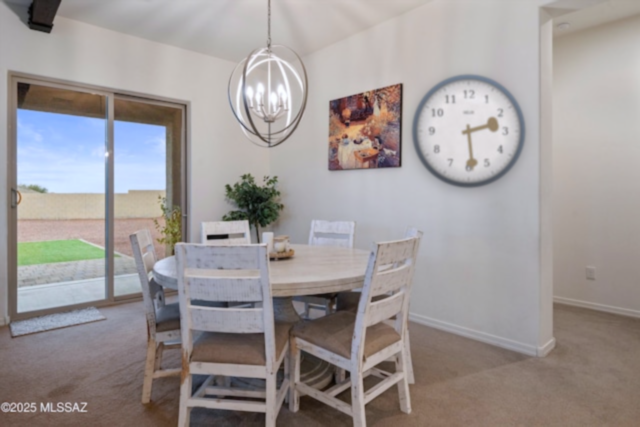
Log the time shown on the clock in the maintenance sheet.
2:29
